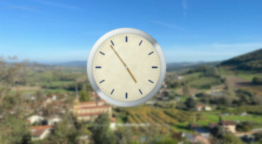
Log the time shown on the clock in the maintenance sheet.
4:54
